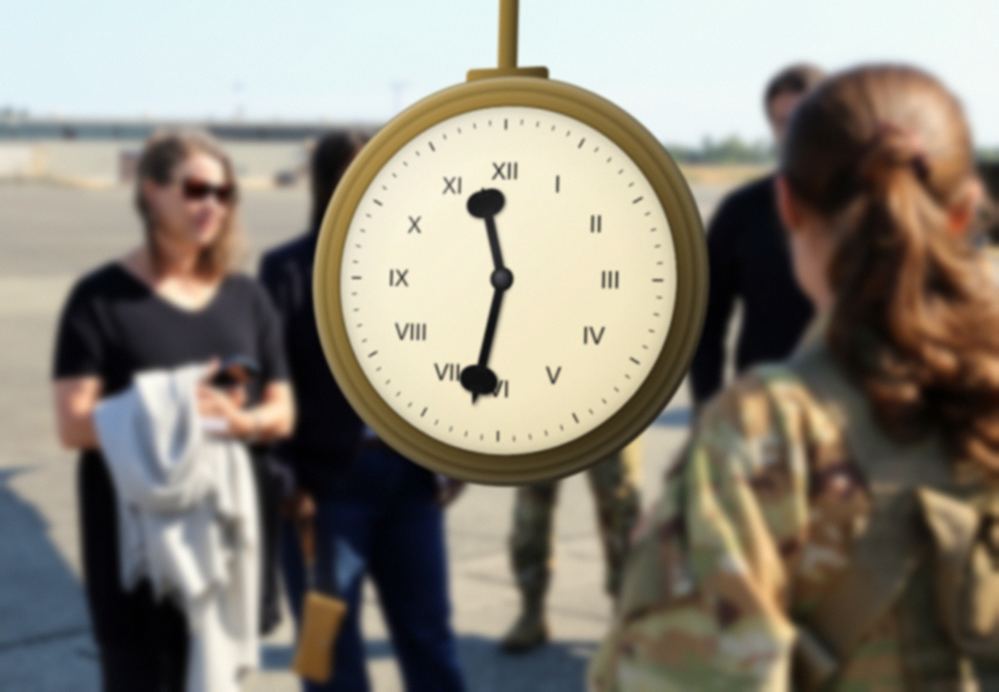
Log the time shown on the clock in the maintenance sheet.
11:32
